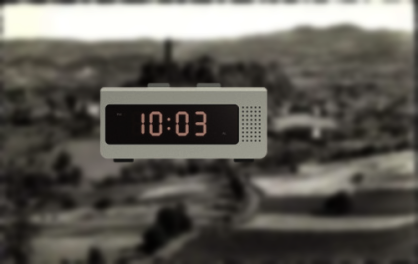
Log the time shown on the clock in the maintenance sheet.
10:03
